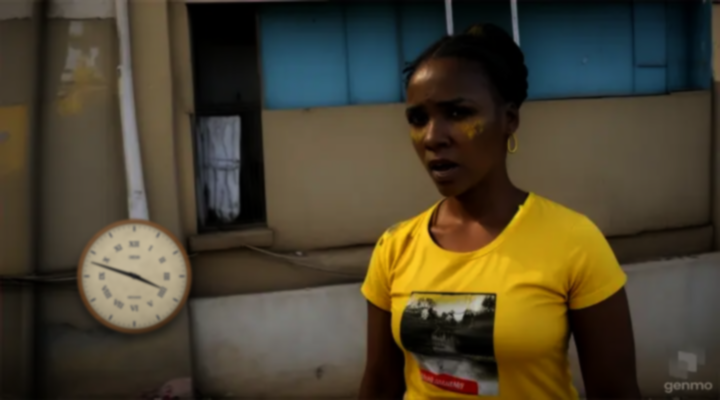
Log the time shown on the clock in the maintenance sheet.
3:48
